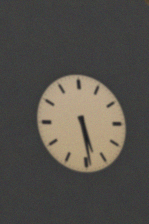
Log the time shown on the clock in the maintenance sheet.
5:29
